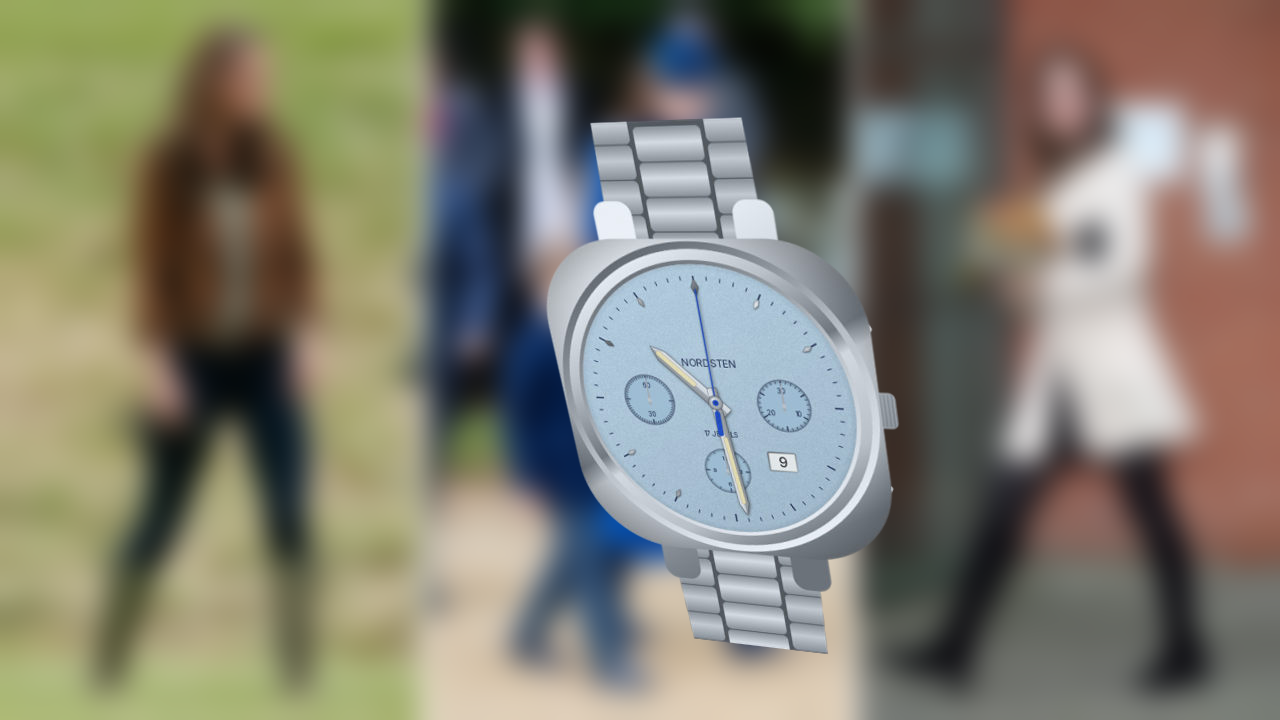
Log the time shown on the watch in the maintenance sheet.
10:29
